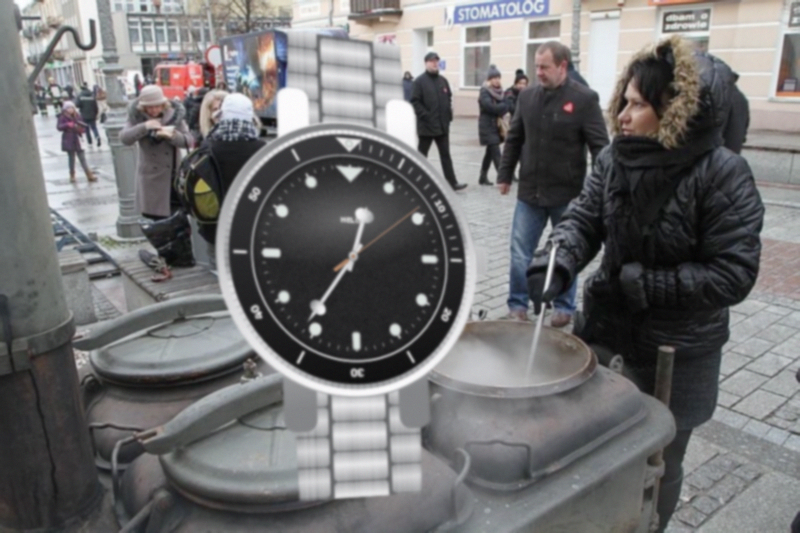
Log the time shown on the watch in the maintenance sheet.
12:36:09
